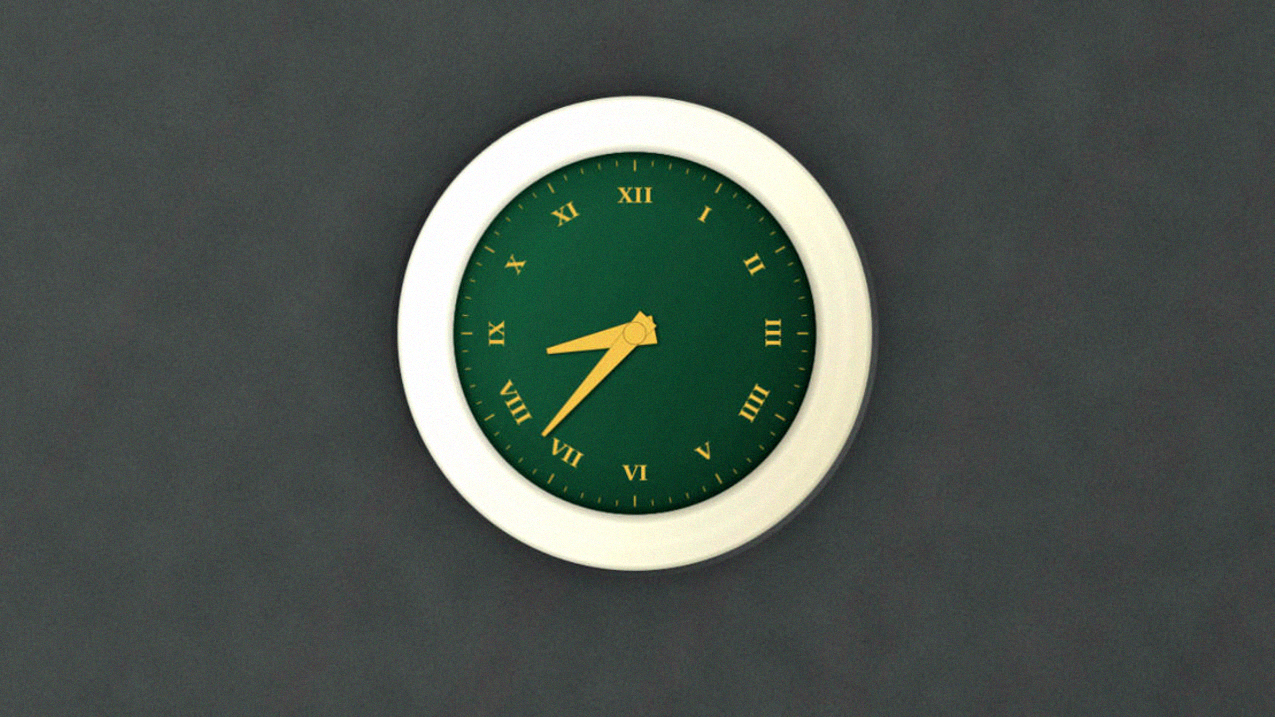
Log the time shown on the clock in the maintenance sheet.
8:37
